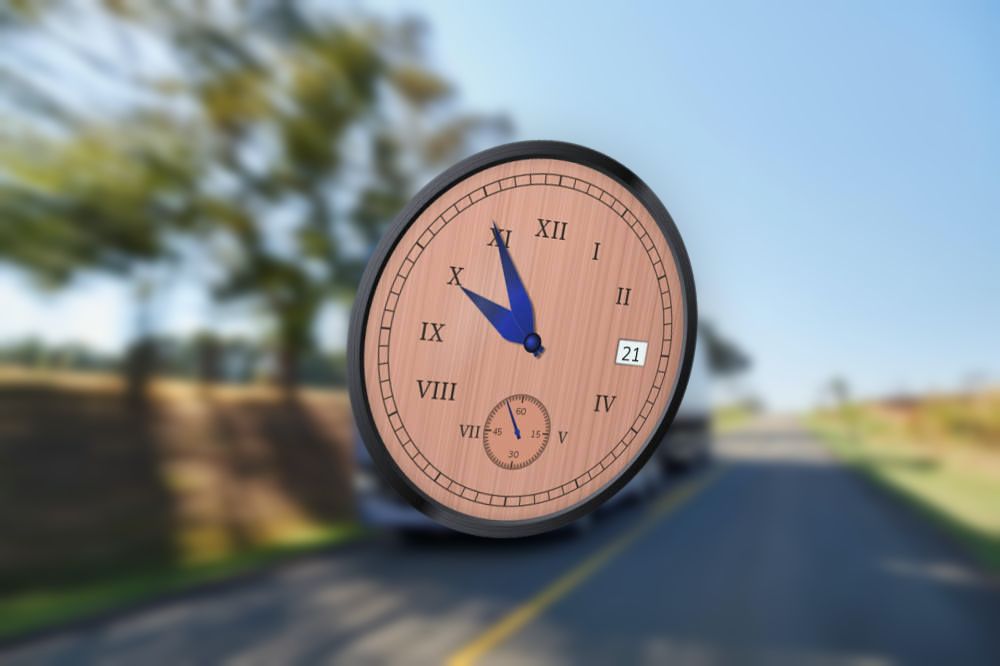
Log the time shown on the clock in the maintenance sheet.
9:54:55
